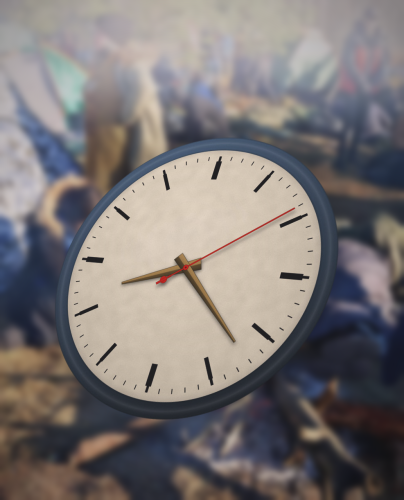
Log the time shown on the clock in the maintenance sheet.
8:22:09
